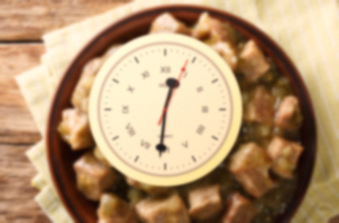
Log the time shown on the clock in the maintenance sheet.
12:31:04
